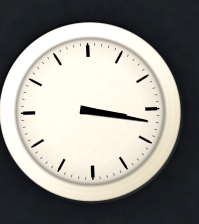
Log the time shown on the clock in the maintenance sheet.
3:17
